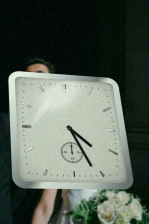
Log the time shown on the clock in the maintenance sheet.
4:26
